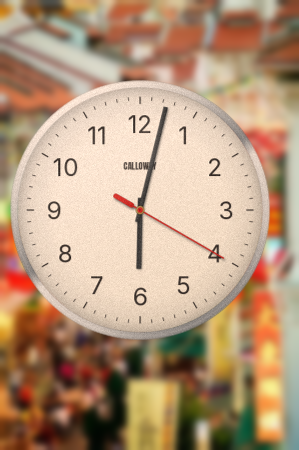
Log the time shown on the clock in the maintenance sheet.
6:02:20
